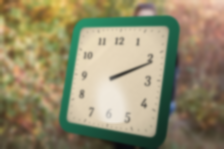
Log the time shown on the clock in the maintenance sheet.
2:11
